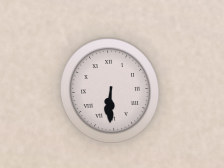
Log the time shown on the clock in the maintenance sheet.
6:31
